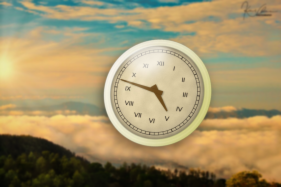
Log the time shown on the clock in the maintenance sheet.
4:47
